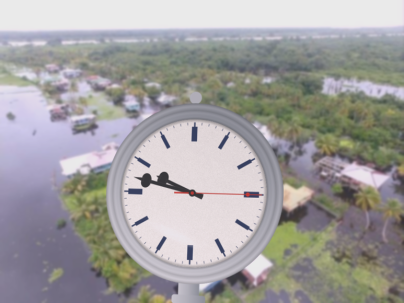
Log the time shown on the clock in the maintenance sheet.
9:47:15
